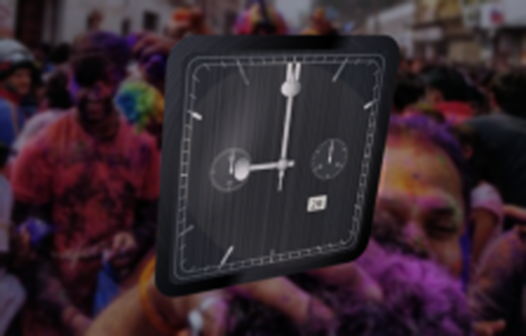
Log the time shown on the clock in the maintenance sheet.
9:00
